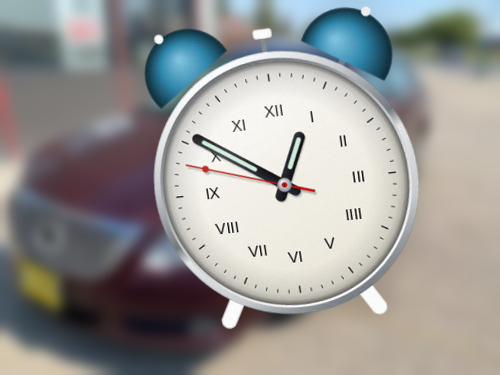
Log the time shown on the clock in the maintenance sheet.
12:50:48
